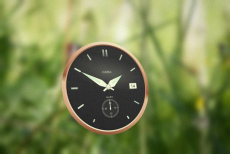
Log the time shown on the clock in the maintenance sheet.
1:50
